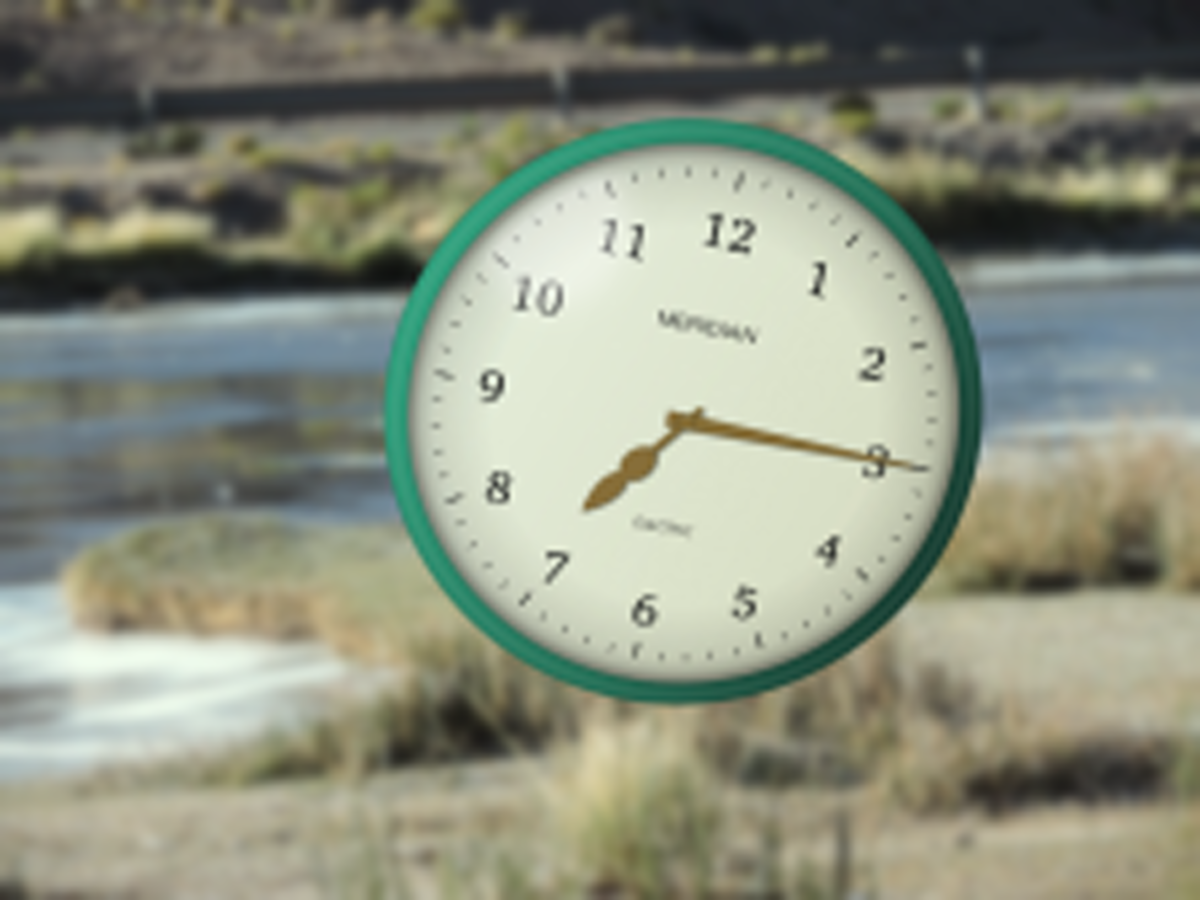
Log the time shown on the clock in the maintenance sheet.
7:15
